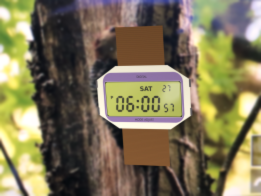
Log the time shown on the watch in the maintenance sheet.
6:00
